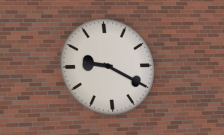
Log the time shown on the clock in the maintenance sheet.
9:20
